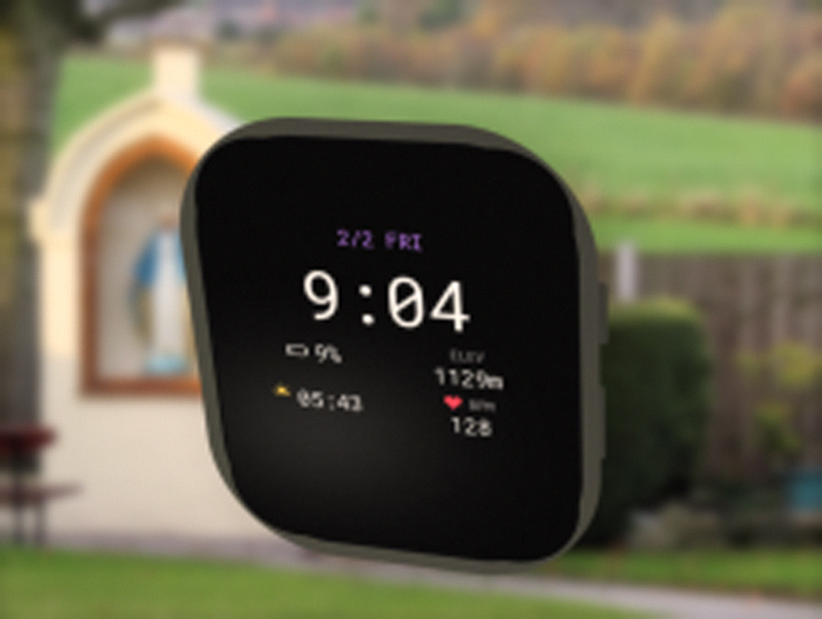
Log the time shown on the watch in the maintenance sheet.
9:04
